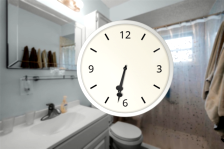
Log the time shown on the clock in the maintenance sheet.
6:32
